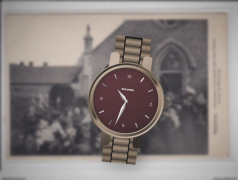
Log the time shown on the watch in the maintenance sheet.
10:33
